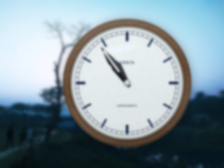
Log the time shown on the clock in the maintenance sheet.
10:54
